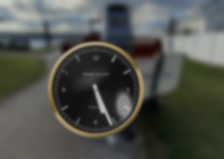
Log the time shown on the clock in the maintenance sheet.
5:26
